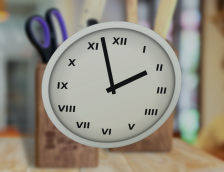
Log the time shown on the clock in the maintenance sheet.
1:57
